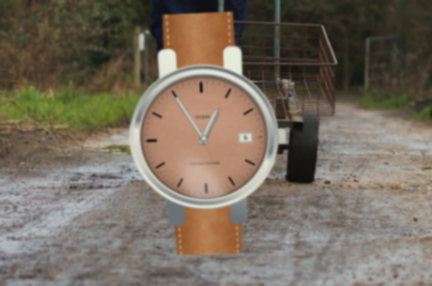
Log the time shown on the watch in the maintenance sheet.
12:55
